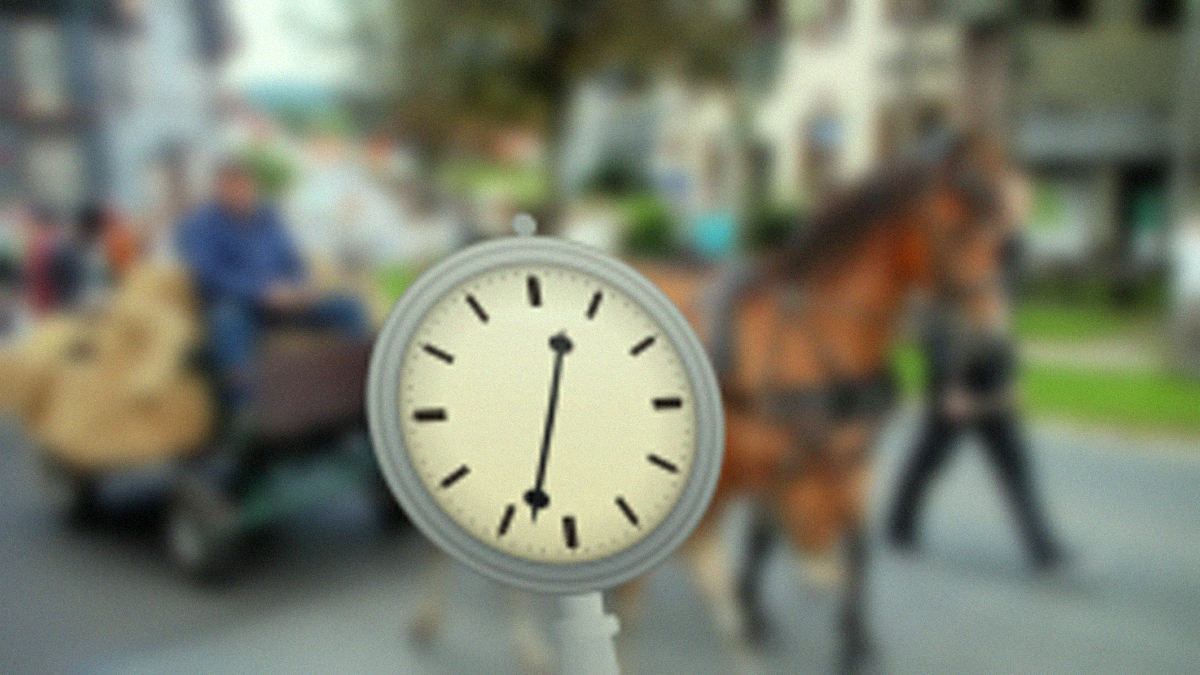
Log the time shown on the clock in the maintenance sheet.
12:33
